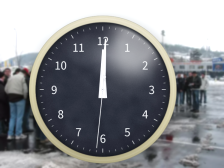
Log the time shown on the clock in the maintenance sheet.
12:00:31
